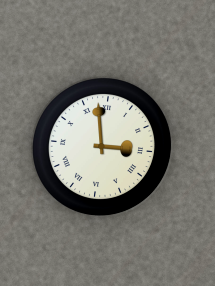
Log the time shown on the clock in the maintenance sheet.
2:58
